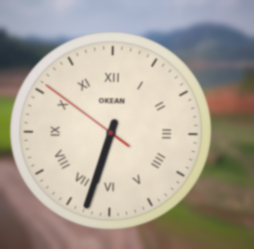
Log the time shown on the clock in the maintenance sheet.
6:32:51
